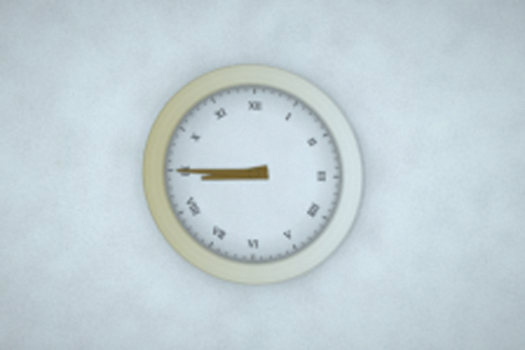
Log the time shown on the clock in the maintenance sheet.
8:45
